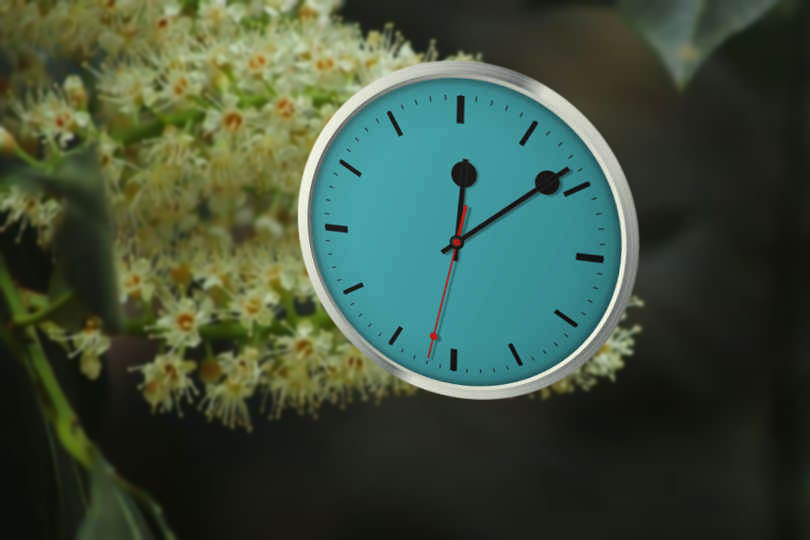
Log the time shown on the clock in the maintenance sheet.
12:08:32
